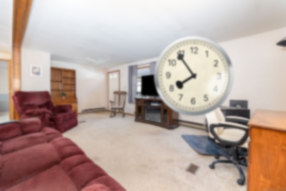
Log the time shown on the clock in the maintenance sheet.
7:54
